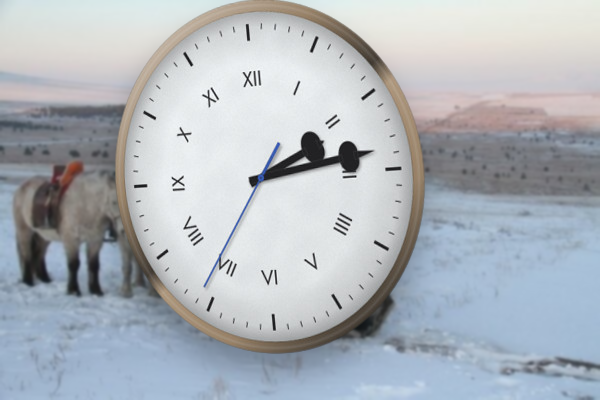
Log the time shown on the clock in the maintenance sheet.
2:13:36
